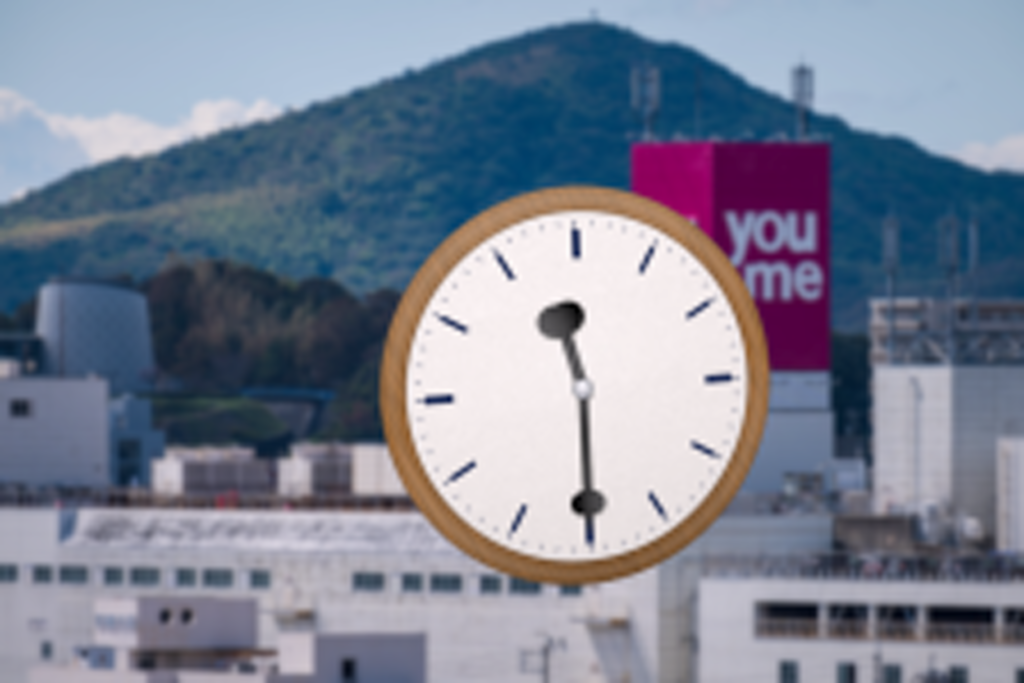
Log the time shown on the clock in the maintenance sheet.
11:30
